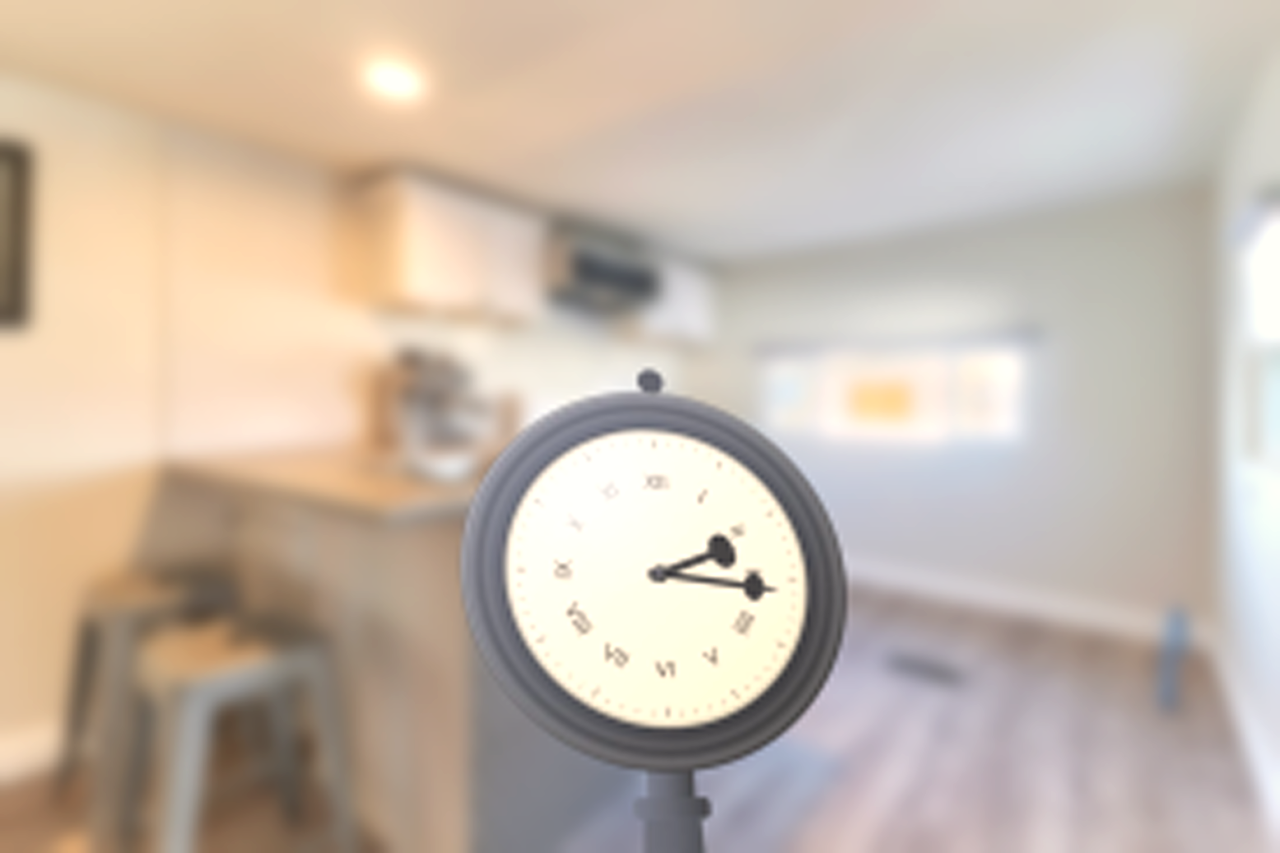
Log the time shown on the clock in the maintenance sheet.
2:16
